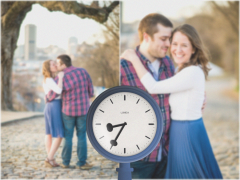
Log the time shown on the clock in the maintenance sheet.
8:35
